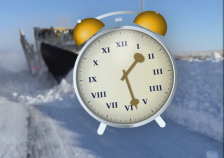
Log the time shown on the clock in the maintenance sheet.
1:28
